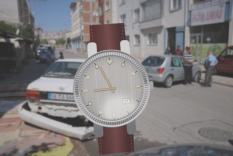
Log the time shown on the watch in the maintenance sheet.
8:56
